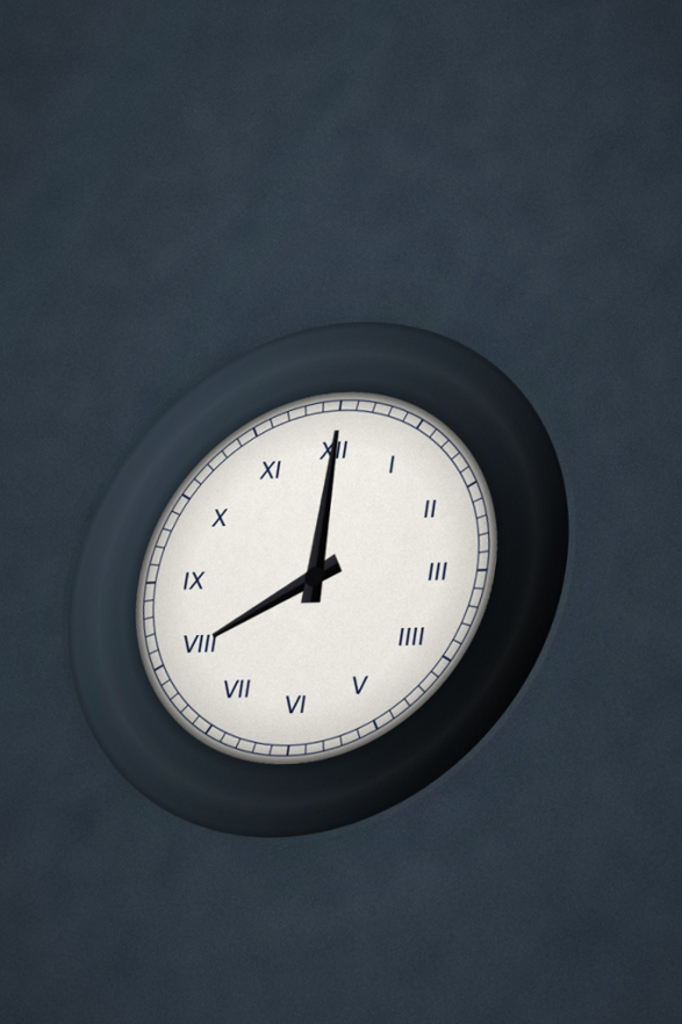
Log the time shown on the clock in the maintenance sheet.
8:00
